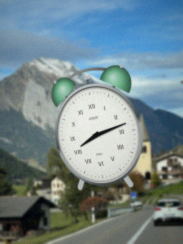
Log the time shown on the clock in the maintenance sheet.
8:13
